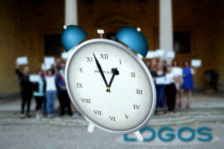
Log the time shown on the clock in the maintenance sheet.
12:57
